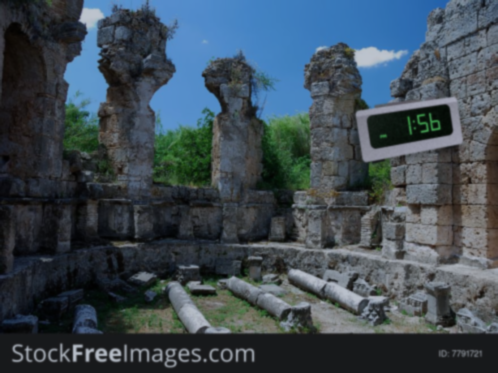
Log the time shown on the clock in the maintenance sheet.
1:56
